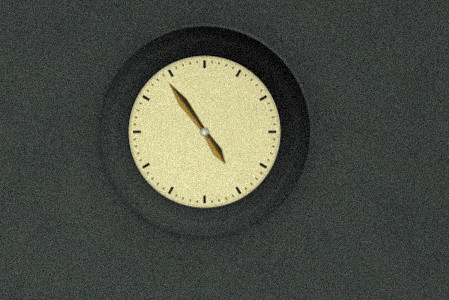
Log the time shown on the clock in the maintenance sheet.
4:54
